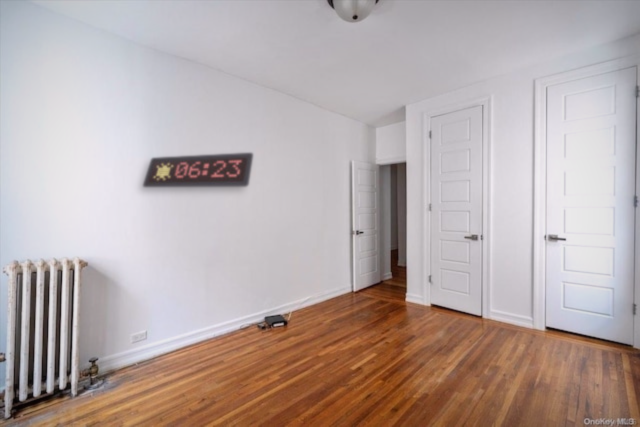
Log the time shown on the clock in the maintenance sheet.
6:23
